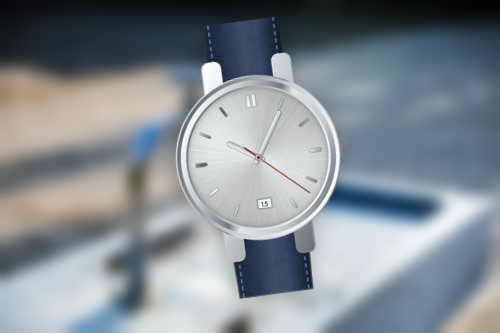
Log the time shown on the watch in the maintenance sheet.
10:05:22
